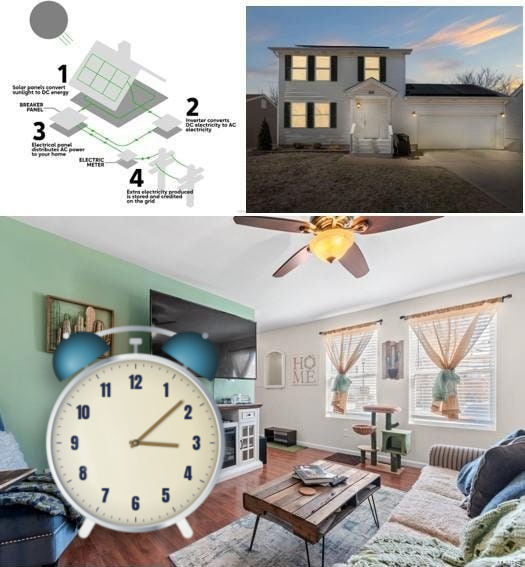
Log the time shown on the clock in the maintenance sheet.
3:08
